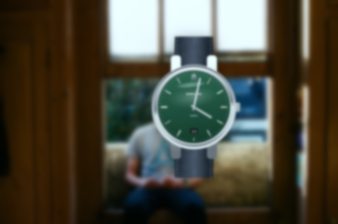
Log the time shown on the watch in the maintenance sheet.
4:02
